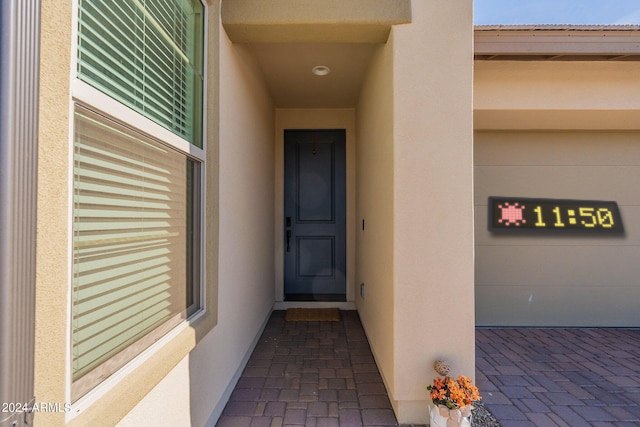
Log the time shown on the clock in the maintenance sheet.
11:50
